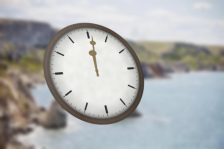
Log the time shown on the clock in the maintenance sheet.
12:01
